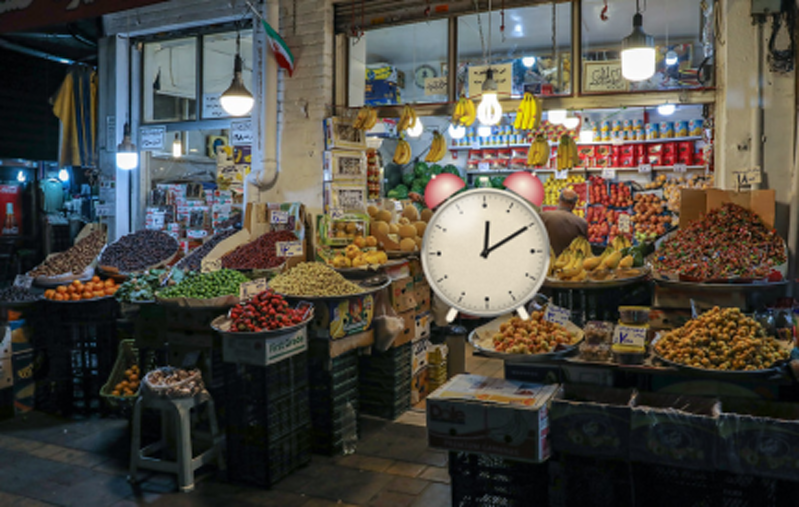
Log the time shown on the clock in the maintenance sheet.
12:10
